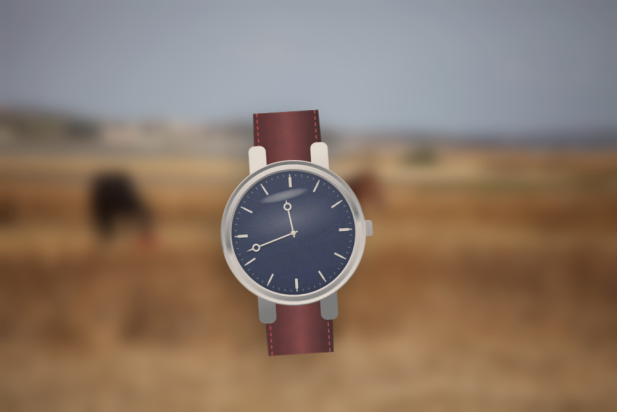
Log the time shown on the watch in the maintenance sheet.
11:42
